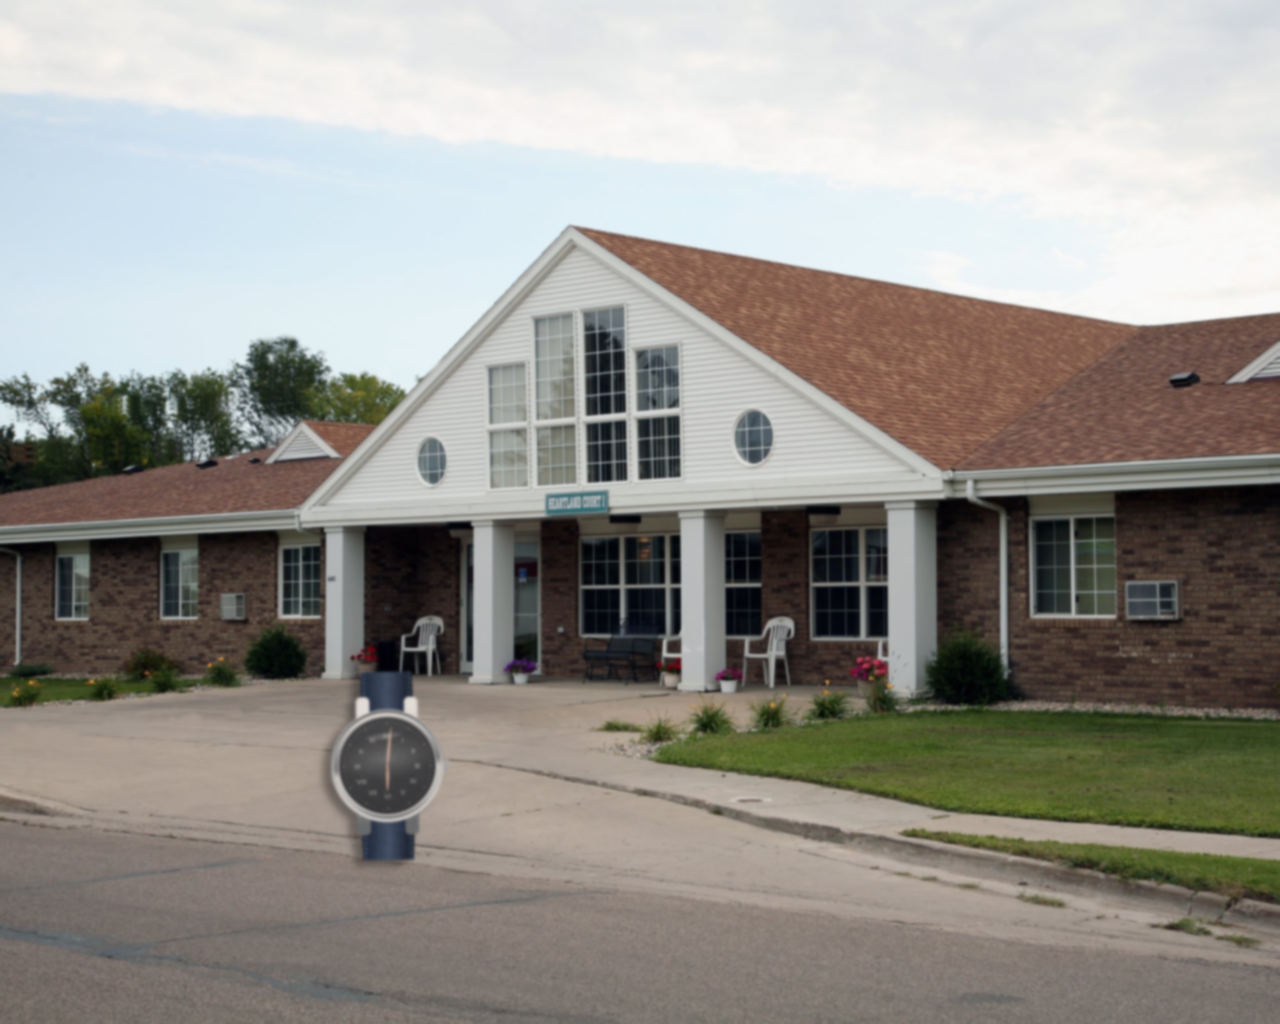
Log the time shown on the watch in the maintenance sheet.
6:01
